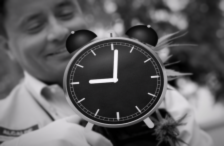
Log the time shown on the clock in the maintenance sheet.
9:01
